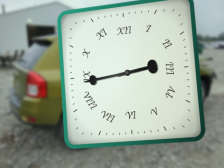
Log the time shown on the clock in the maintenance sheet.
2:44
